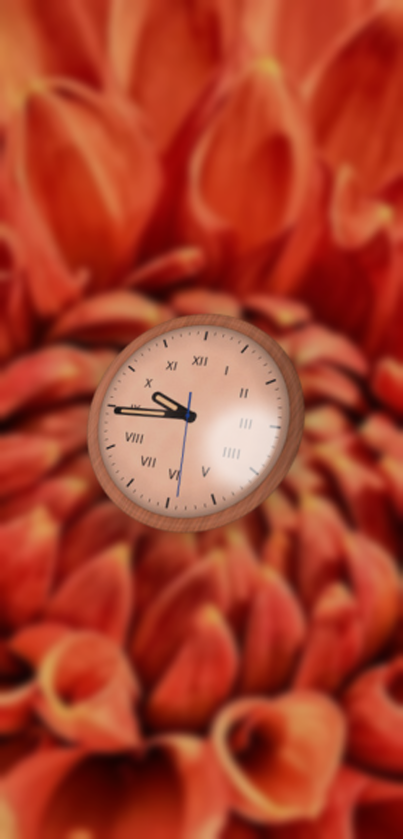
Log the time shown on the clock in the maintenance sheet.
9:44:29
